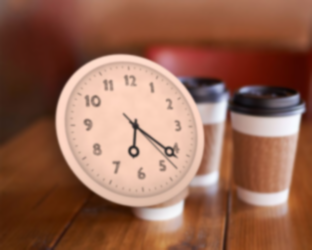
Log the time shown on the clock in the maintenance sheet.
6:21:23
